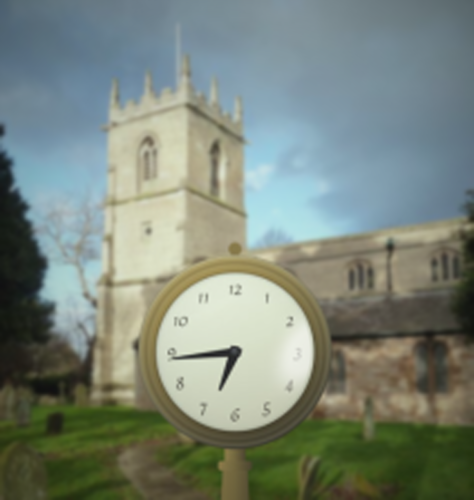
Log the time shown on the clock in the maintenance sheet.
6:44
